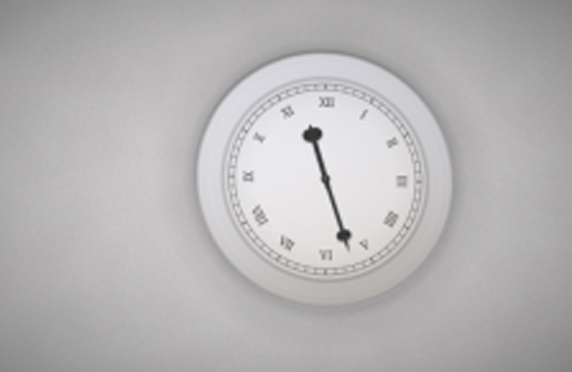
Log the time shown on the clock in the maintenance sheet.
11:27
